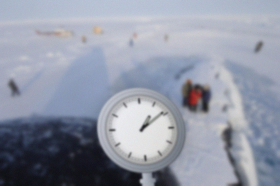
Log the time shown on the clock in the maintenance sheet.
1:09
